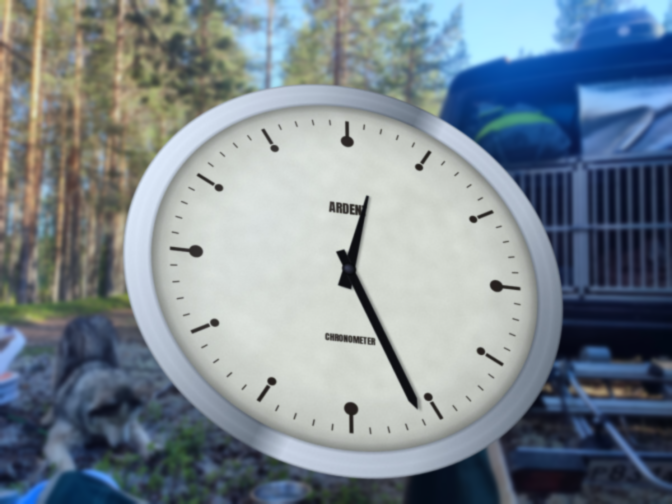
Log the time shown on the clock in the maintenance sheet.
12:26
